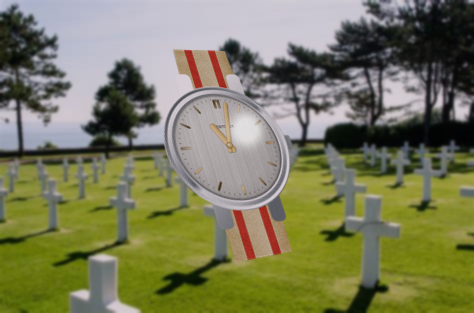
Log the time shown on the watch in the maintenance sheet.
11:02
